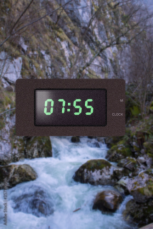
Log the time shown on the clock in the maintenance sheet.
7:55
